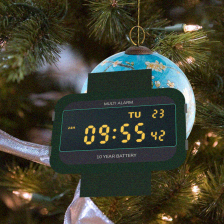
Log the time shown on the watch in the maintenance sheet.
9:55:42
